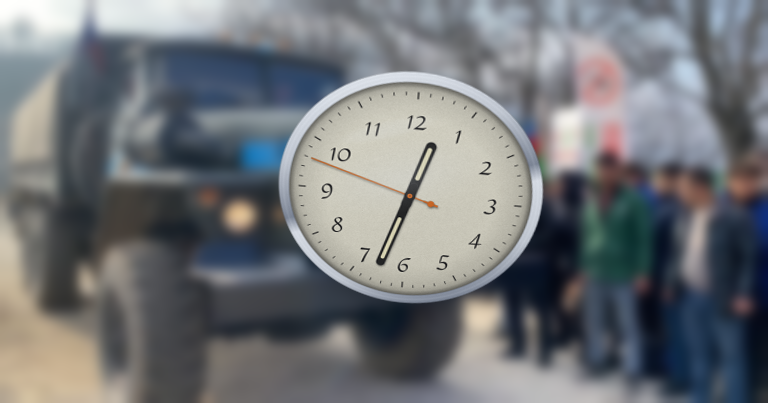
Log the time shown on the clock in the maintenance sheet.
12:32:48
